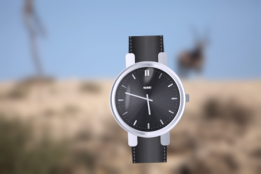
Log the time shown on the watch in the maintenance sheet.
5:48
